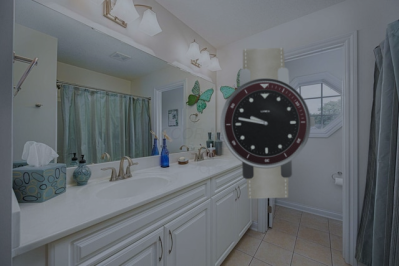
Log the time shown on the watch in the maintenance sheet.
9:47
